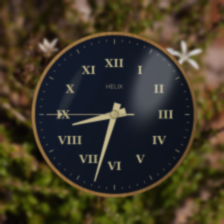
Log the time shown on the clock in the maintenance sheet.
8:32:45
